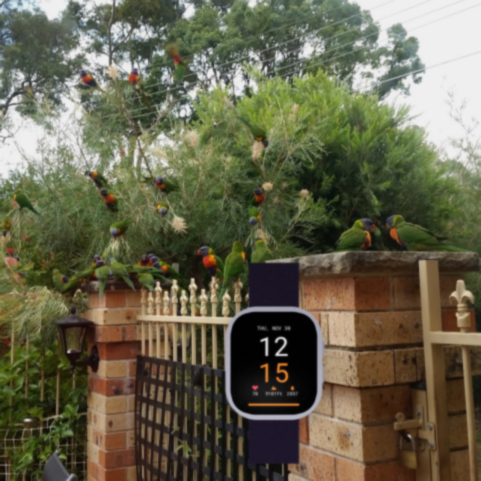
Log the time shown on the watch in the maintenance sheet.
12:15
